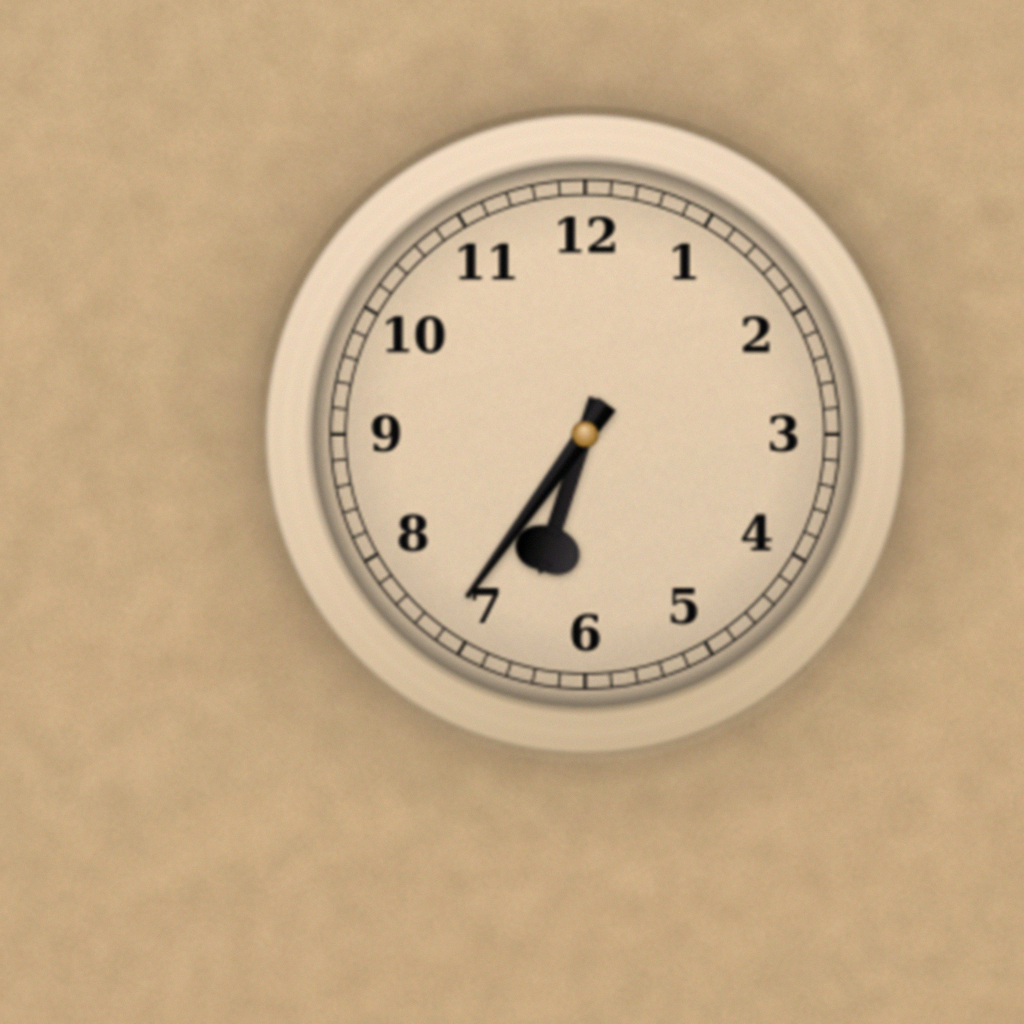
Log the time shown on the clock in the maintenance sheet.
6:36
